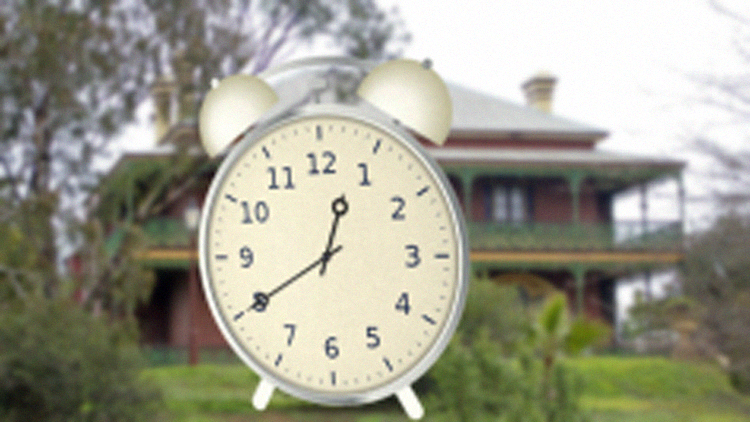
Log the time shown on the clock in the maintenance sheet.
12:40
